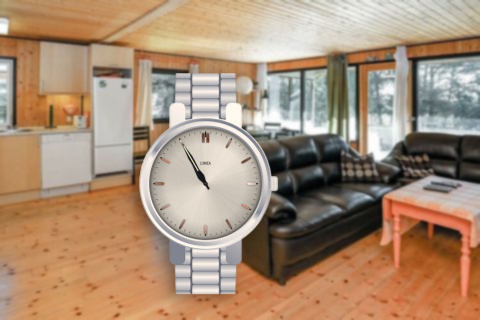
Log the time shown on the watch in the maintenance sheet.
10:55
